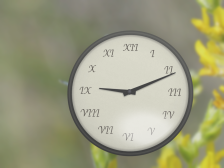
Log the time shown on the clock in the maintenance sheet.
9:11
